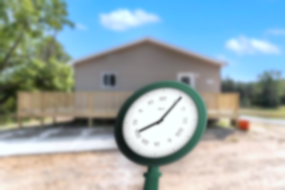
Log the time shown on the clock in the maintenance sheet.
8:06
